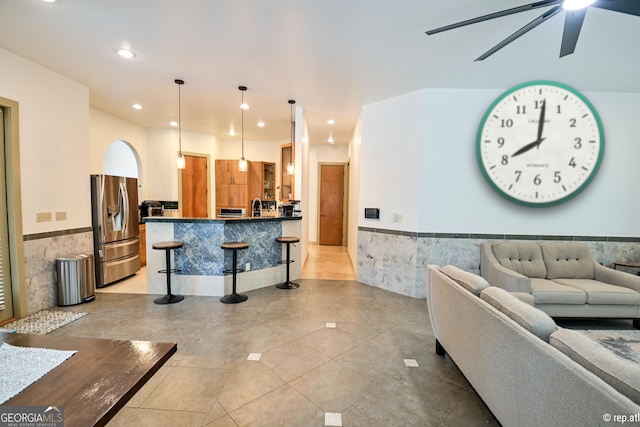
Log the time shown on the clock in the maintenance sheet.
8:01
